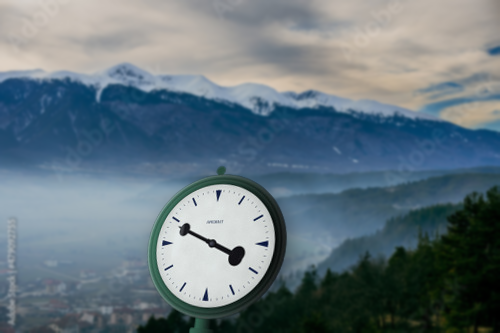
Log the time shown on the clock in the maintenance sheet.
3:49
